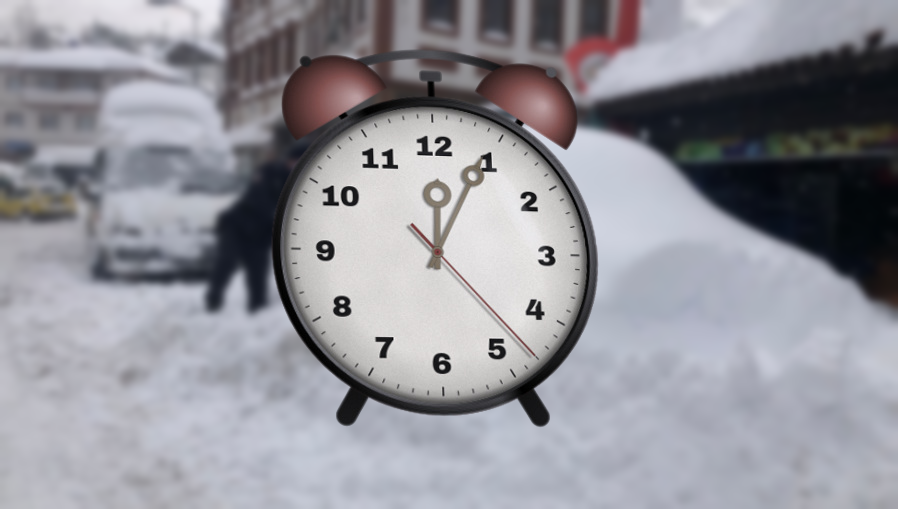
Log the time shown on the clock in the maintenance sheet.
12:04:23
